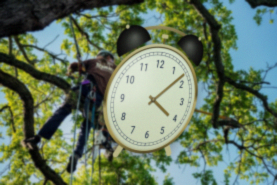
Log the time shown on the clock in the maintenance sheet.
4:08
